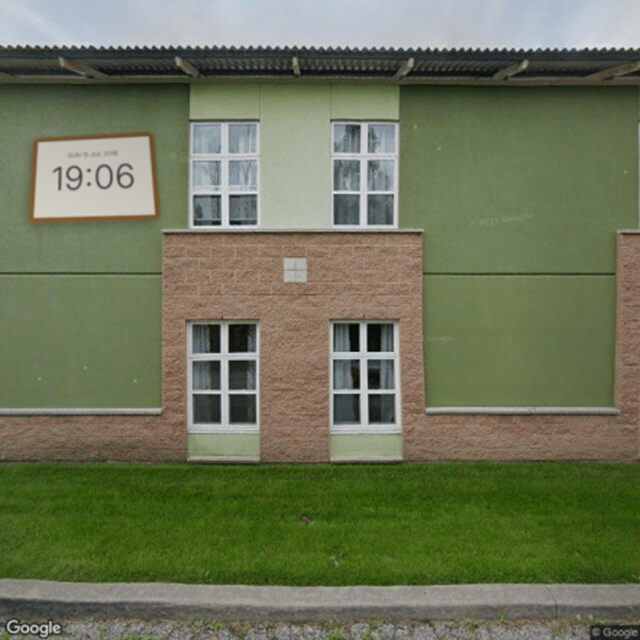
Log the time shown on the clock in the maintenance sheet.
19:06
